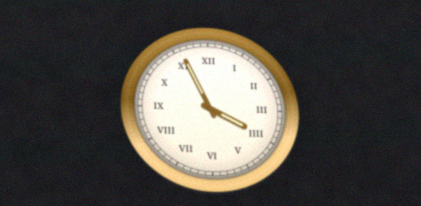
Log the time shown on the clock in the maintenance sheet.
3:56
